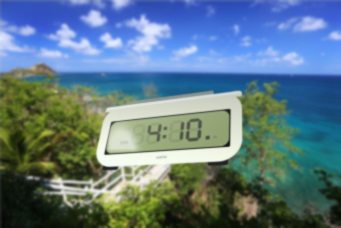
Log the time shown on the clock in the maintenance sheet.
4:10
